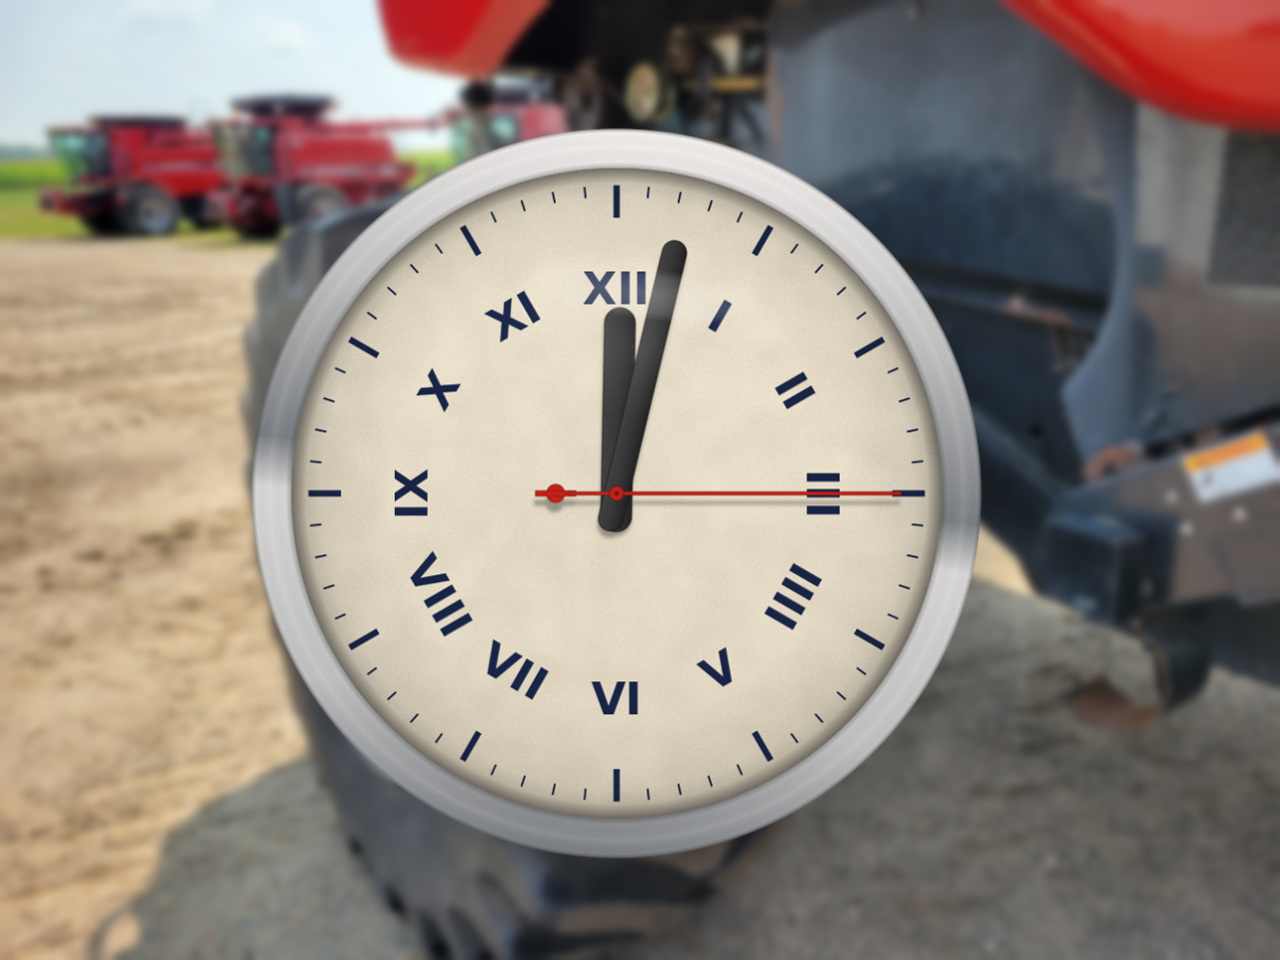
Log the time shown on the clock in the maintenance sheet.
12:02:15
